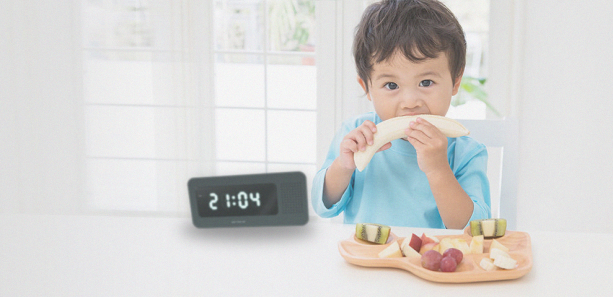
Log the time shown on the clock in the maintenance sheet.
21:04
